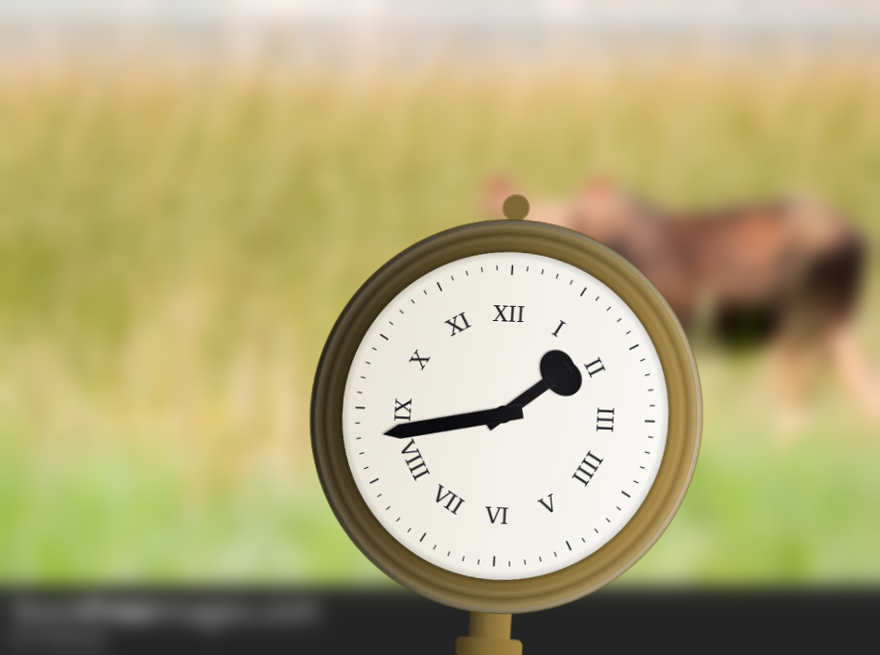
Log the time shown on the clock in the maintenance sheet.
1:43
